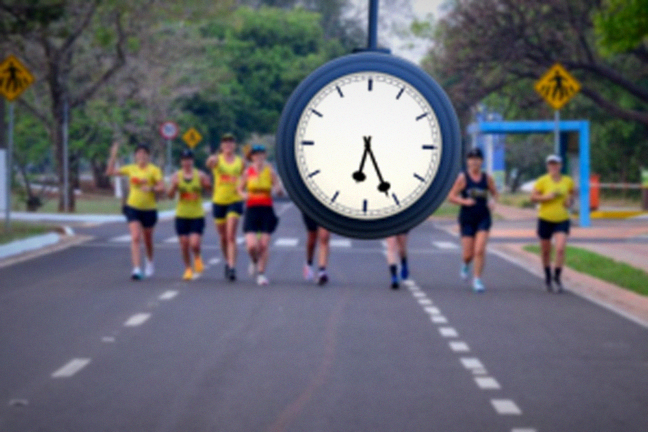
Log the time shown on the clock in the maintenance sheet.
6:26
